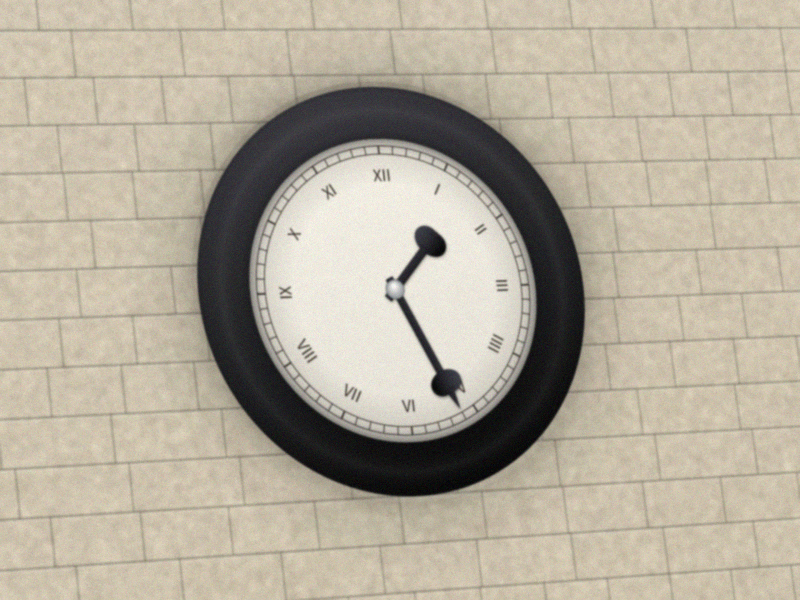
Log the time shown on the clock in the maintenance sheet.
1:26
